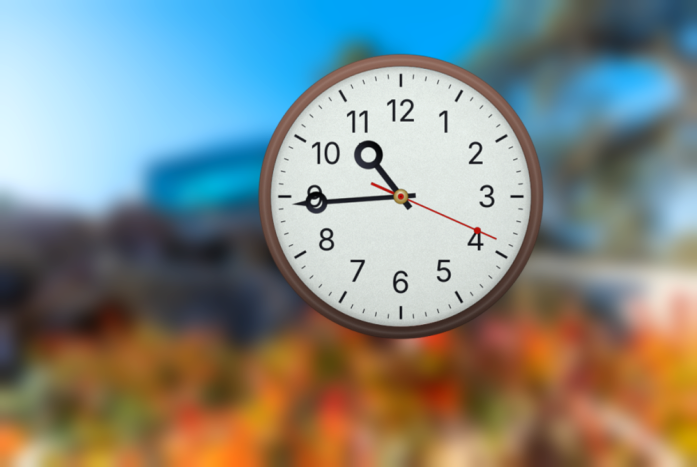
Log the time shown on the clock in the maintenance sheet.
10:44:19
